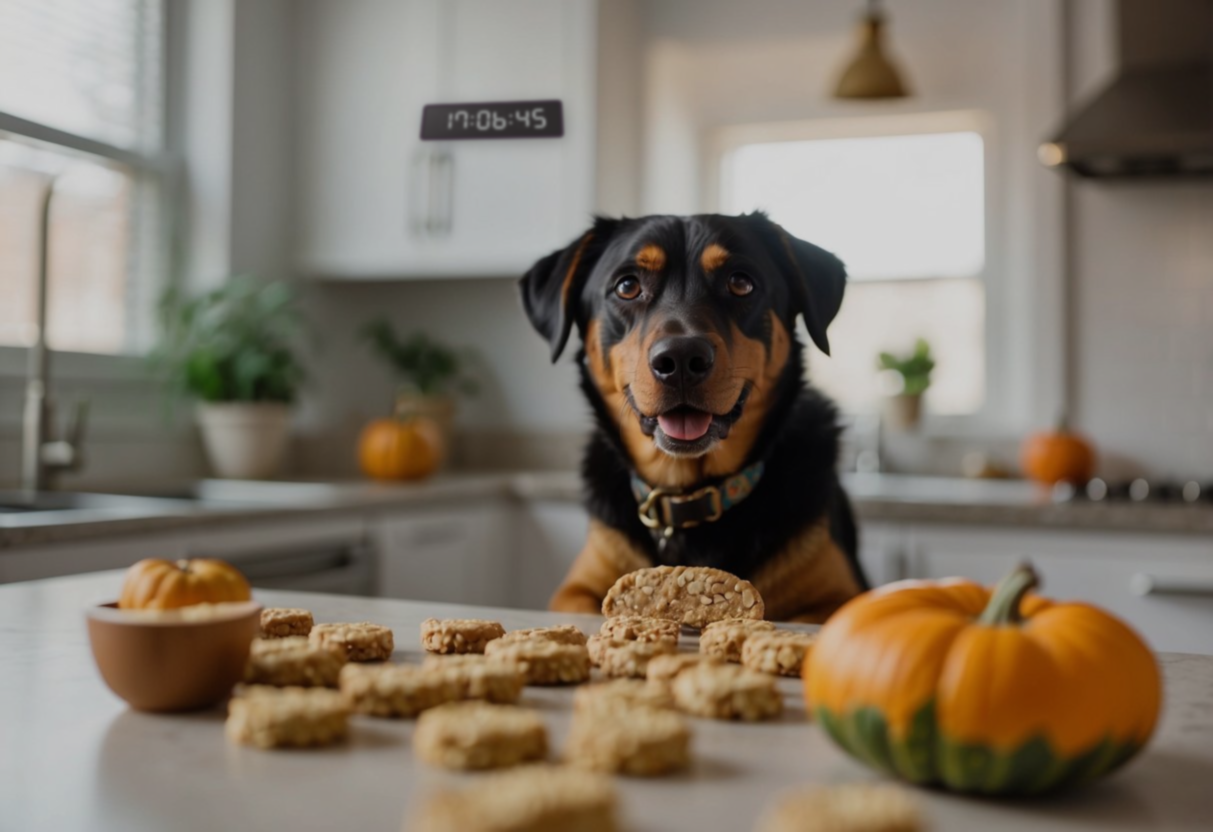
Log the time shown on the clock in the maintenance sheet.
17:06:45
